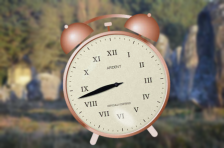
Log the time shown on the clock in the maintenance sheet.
8:43
